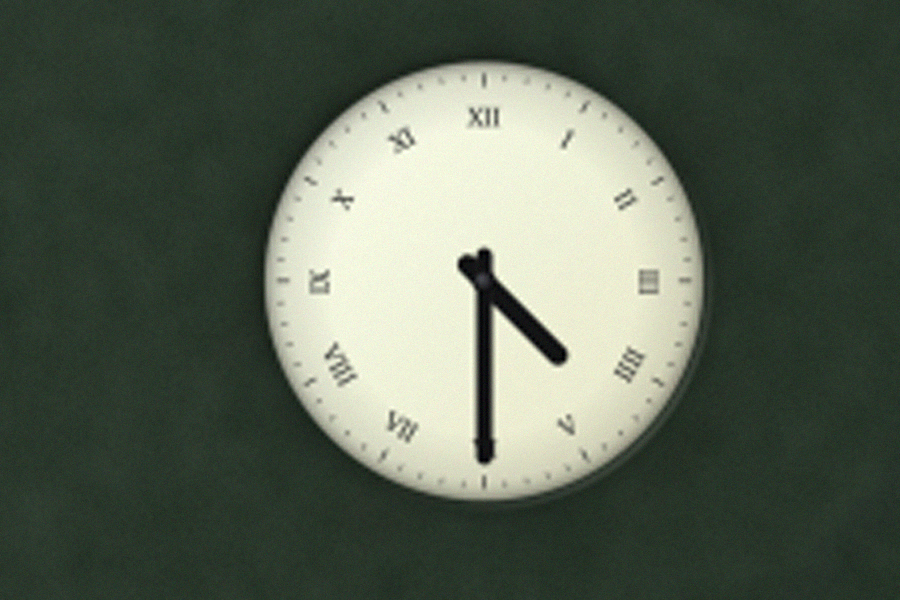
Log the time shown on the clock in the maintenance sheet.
4:30
